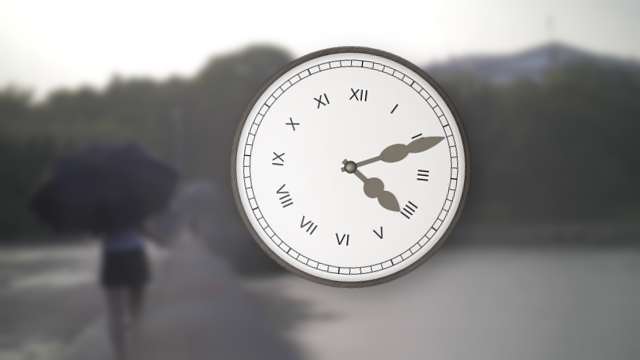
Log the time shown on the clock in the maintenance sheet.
4:11
